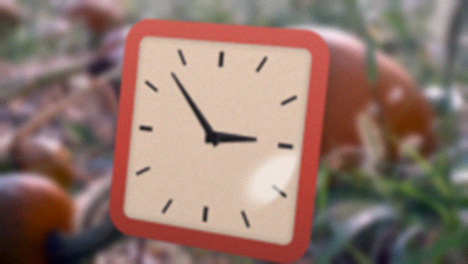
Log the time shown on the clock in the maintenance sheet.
2:53
